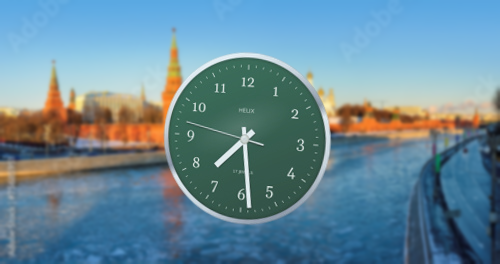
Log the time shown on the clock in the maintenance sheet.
7:28:47
